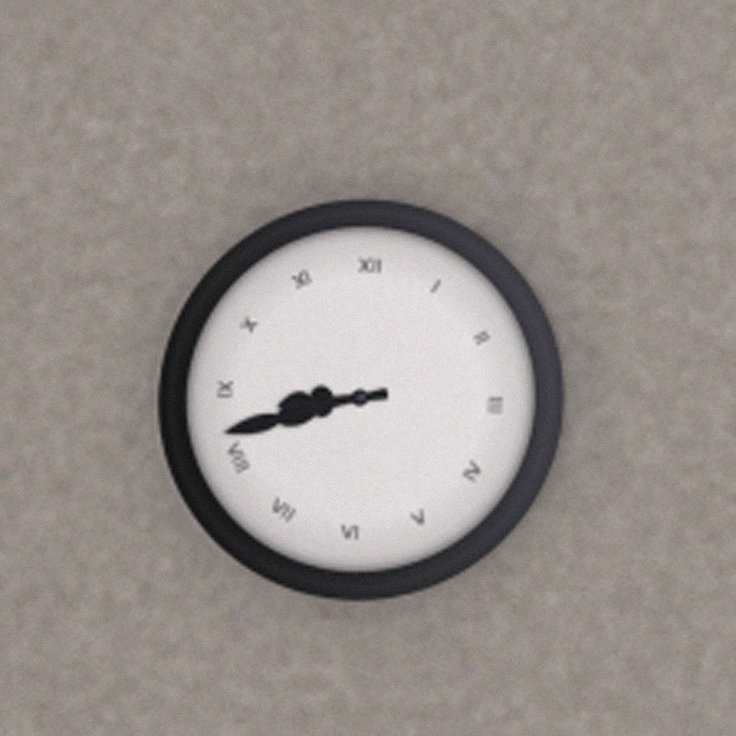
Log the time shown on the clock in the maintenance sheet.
8:42
